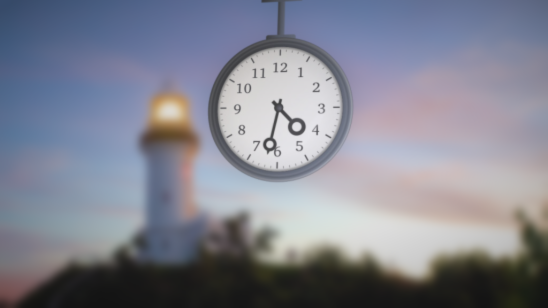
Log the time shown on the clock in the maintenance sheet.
4:32
